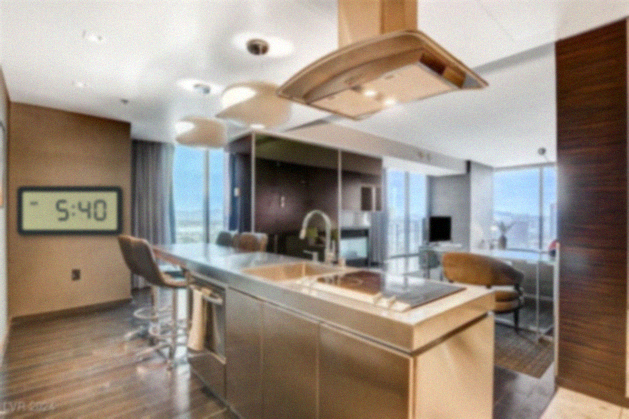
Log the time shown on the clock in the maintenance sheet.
5:40
